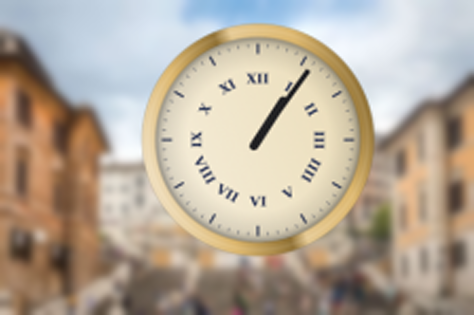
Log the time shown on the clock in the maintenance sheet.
1:06
